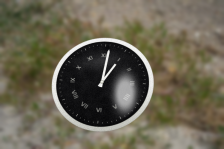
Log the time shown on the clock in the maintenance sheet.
1:01
